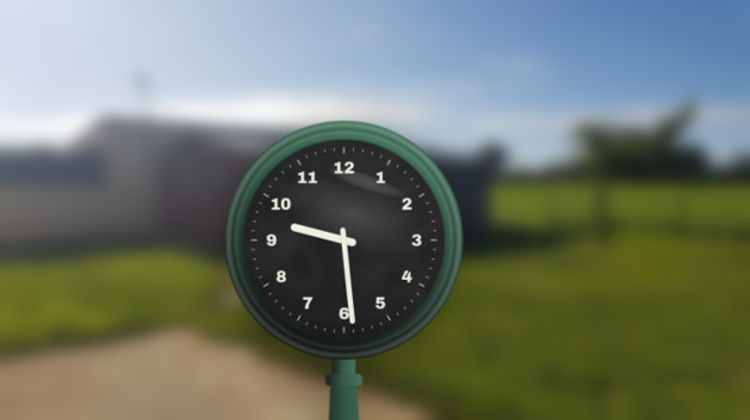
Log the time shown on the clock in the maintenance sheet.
9:29
